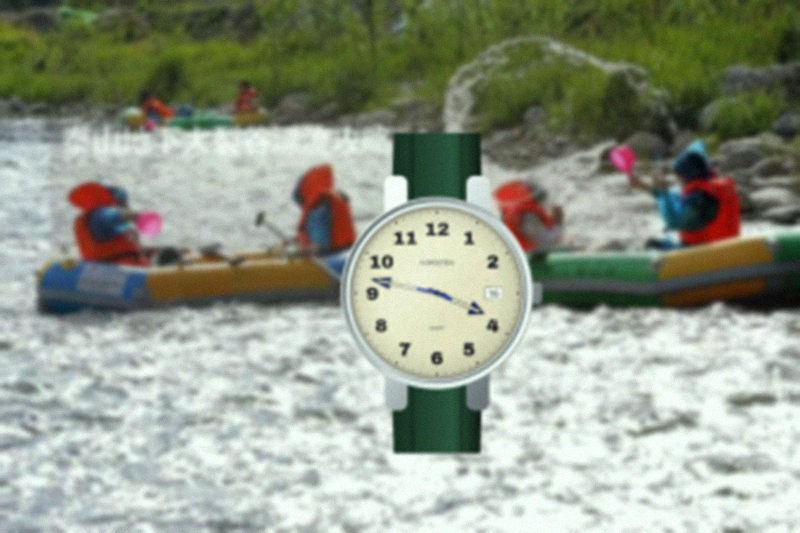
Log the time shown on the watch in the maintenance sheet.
3:47
